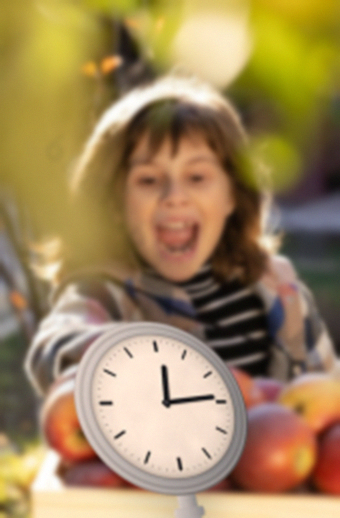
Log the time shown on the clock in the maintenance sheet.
12:14
